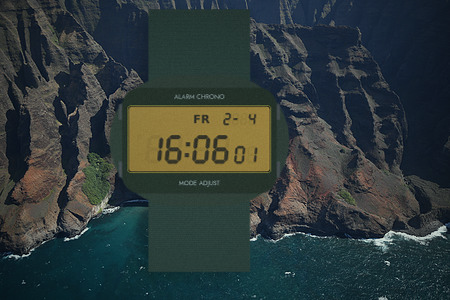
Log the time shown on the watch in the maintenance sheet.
16:06:01
